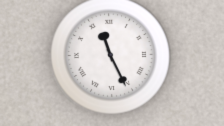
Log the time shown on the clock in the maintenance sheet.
11:26
